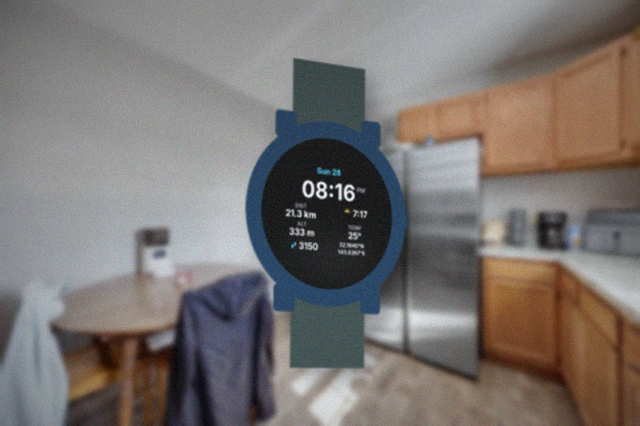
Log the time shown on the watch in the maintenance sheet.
8:16
